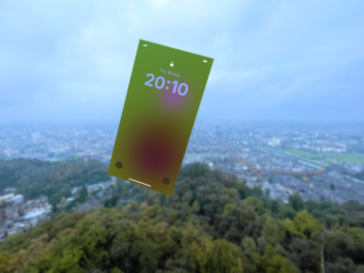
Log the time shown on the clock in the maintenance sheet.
20:10
